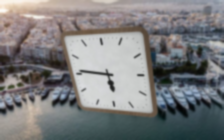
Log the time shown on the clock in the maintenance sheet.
5:46
